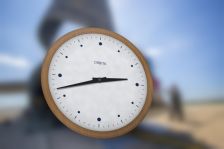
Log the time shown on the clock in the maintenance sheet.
2:42
